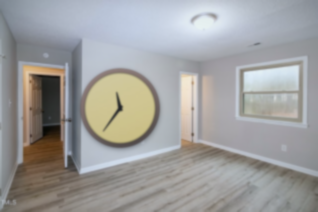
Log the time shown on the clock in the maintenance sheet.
11:36
